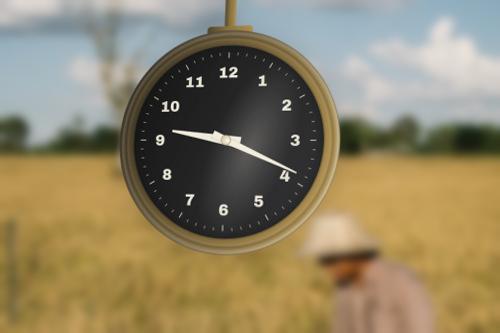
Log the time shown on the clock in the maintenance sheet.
9:19
